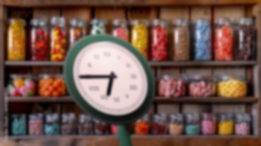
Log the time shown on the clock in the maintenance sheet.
6:45
